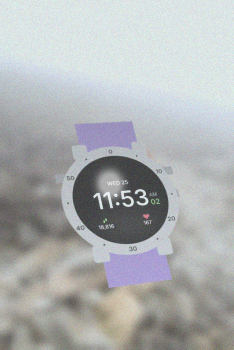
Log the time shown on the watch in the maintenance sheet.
11:53:02
